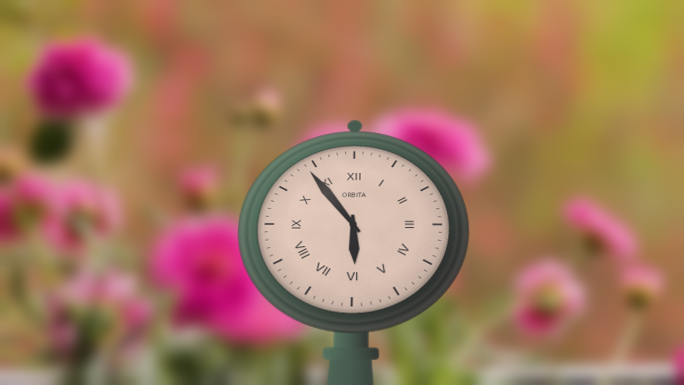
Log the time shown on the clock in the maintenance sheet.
5:54
